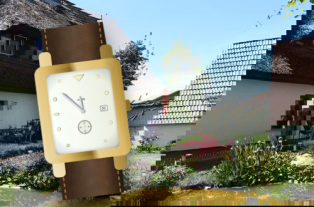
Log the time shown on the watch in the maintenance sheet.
11:53
